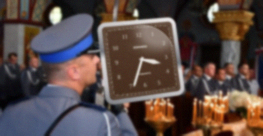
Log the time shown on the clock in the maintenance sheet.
3:34
